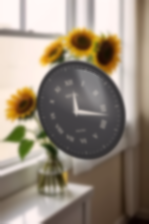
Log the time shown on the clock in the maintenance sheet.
12:17
